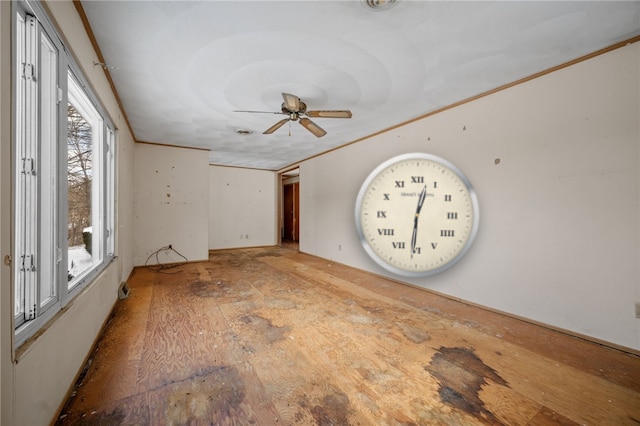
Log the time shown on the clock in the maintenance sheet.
12:31
